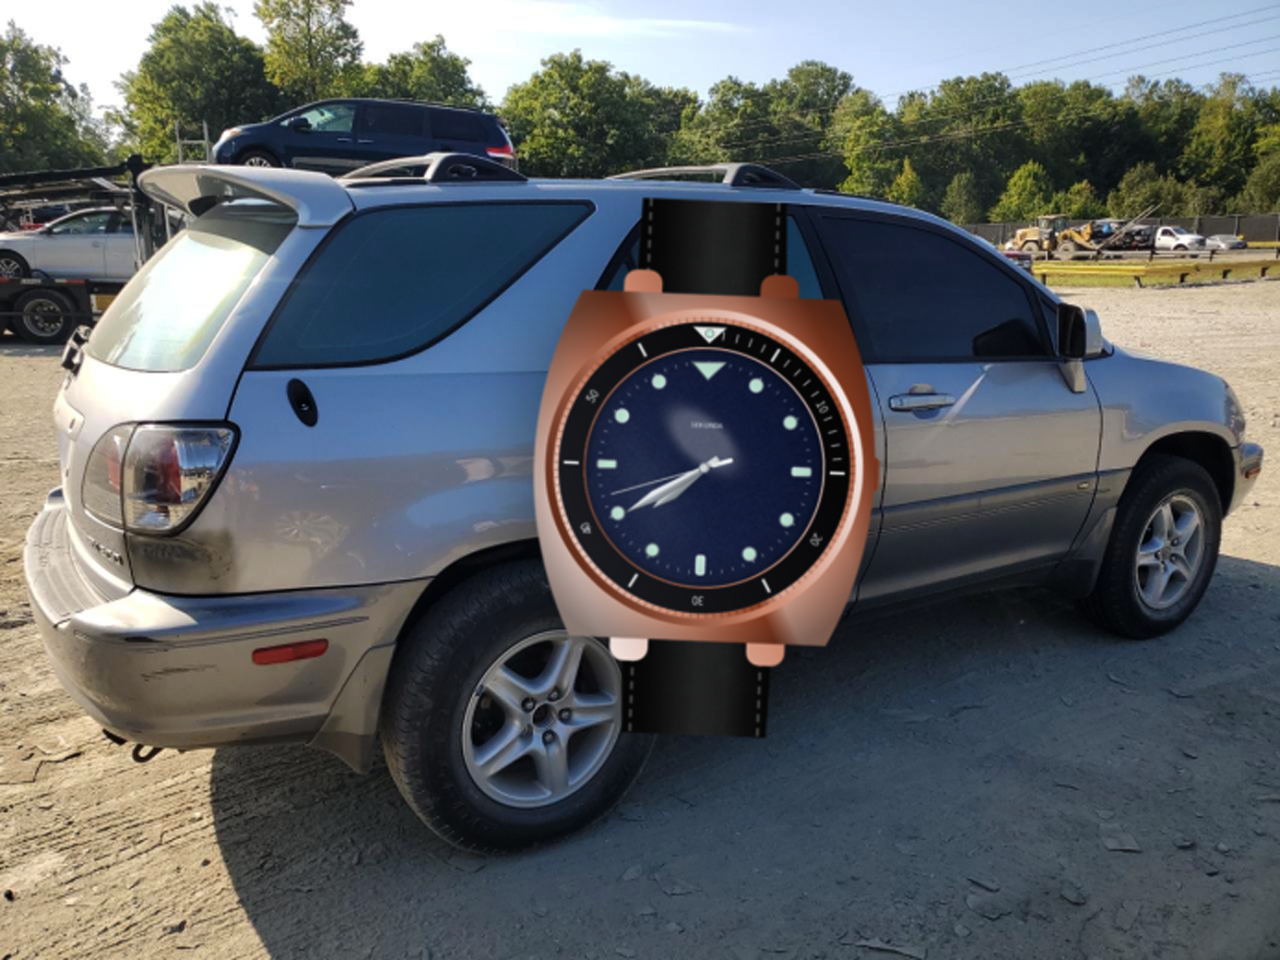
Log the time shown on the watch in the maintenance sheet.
7:39:42
